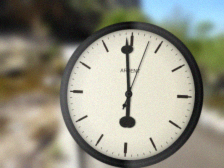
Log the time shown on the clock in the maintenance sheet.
5:59:03
